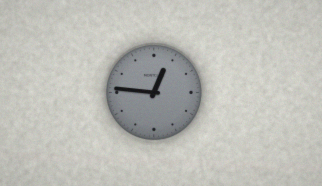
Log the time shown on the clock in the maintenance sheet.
12:46
